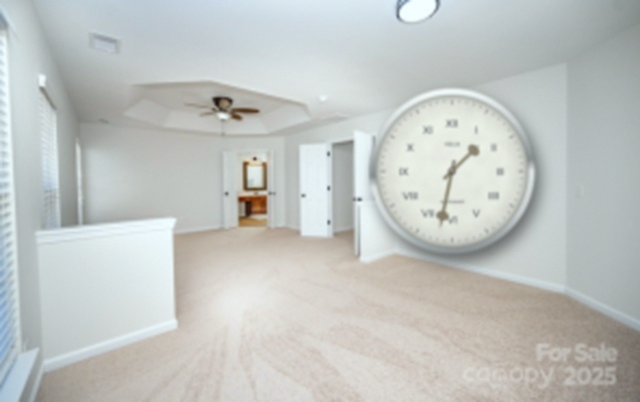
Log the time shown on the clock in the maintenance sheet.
1:32
